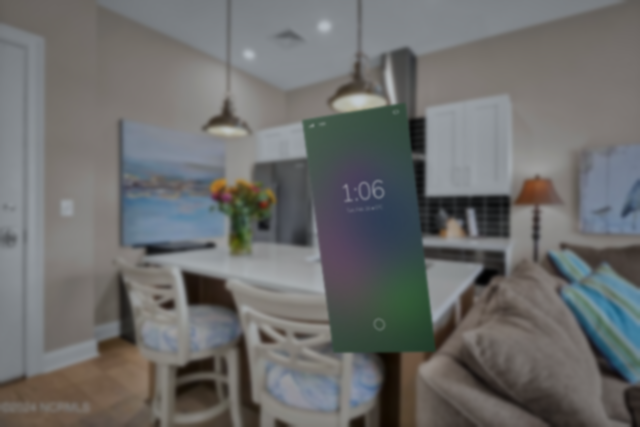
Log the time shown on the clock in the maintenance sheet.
1:06
